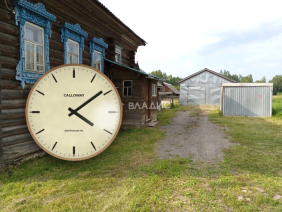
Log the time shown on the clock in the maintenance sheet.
4:09
